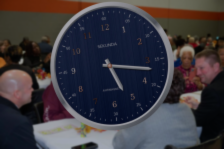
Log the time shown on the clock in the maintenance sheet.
5:17
